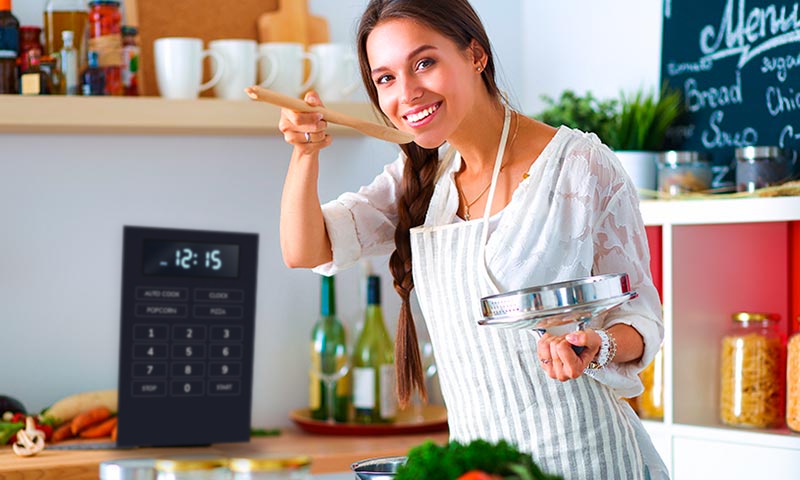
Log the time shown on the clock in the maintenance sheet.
12:15
